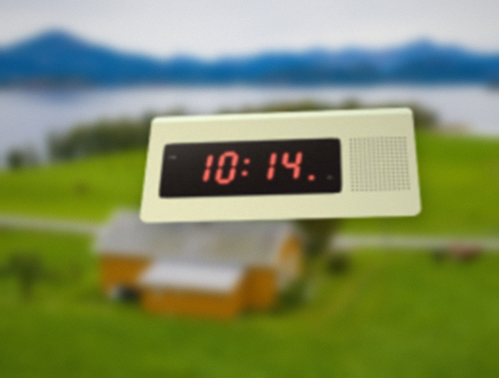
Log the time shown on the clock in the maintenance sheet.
10:14
